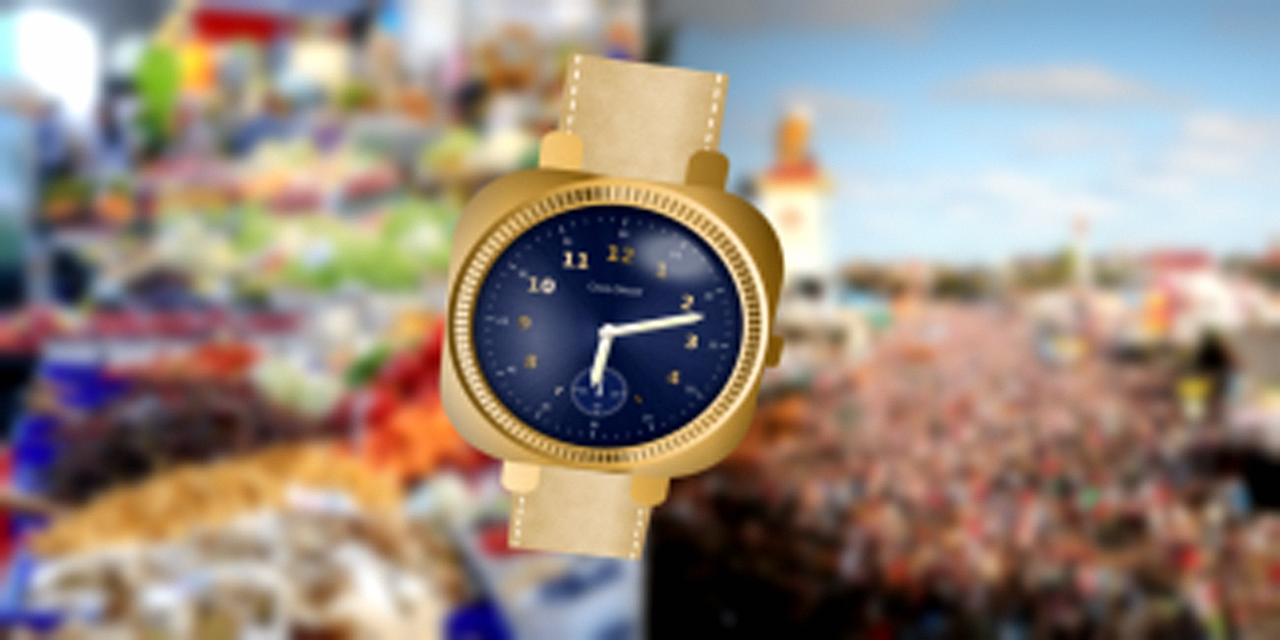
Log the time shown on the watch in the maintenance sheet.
6:12
